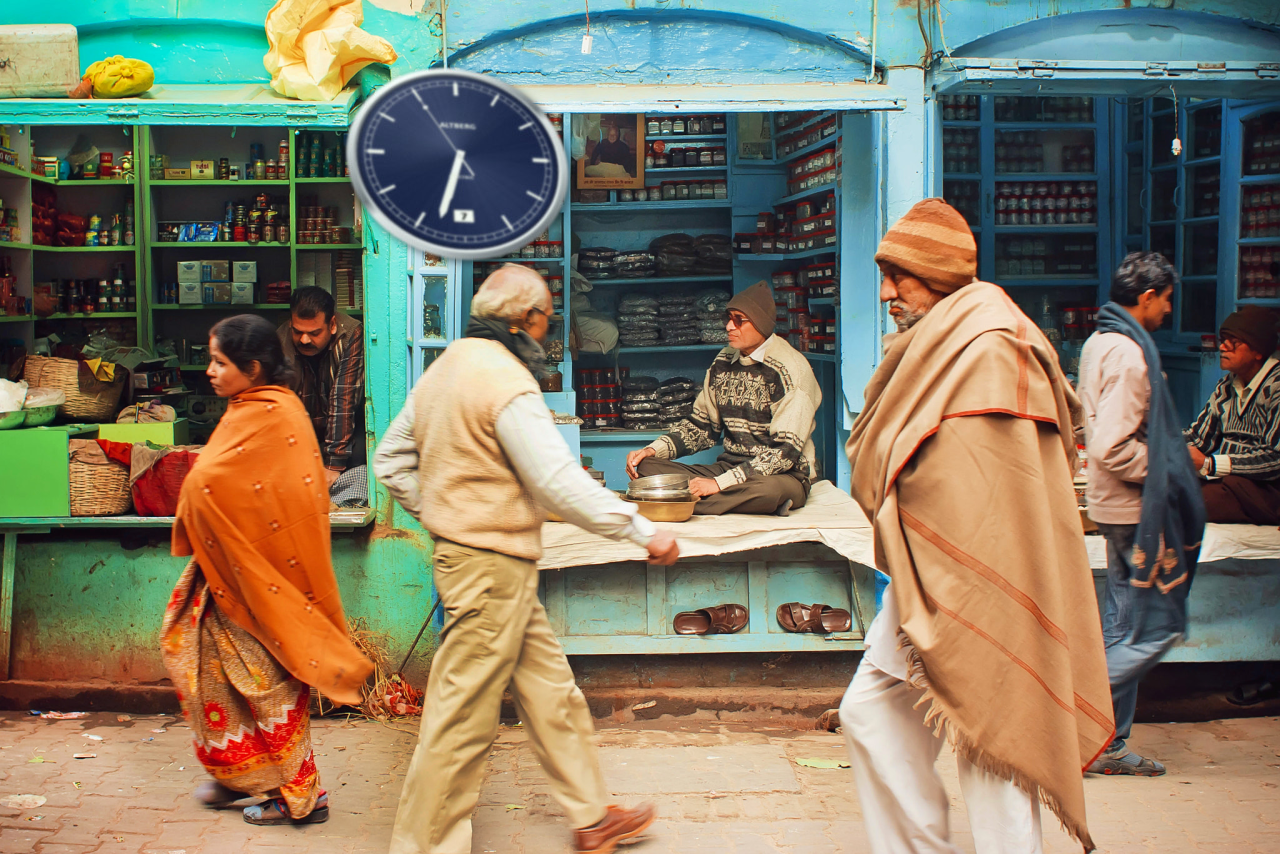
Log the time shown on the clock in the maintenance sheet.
6:32:55
